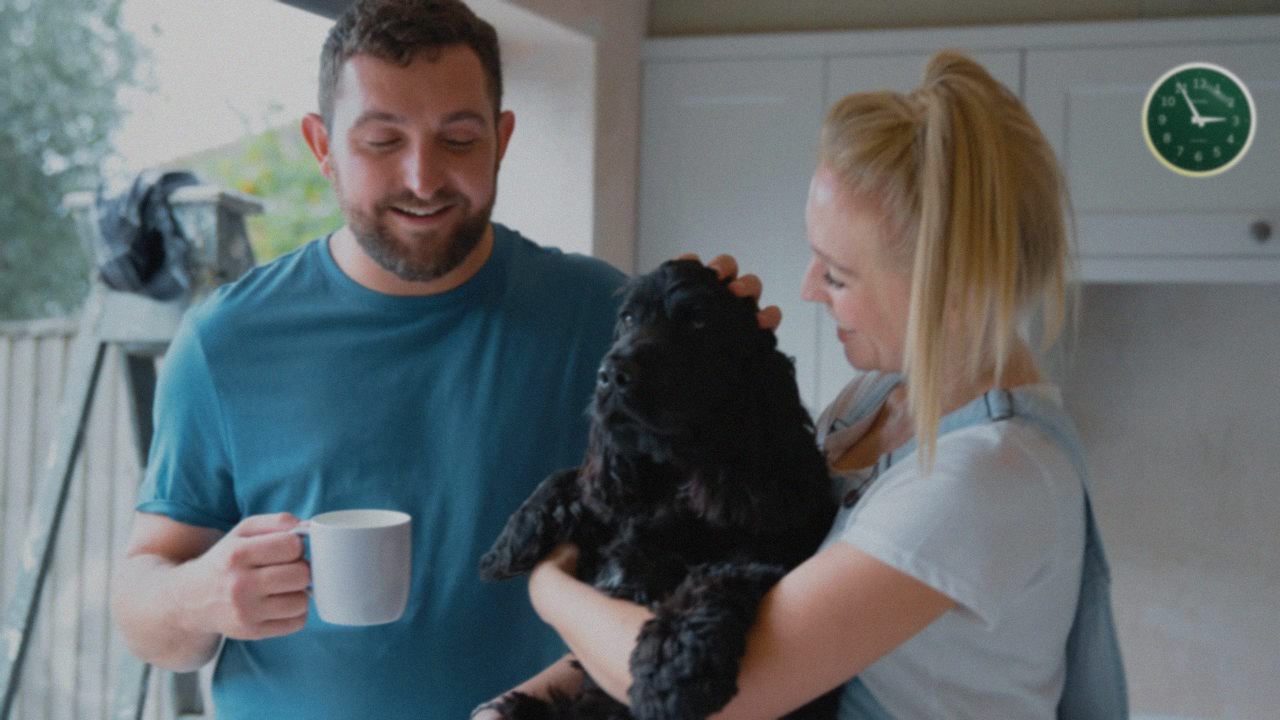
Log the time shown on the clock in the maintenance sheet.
2:55
